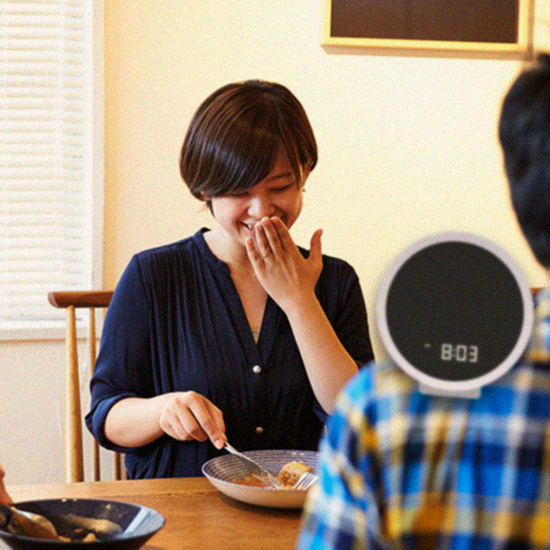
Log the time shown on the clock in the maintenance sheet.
8:03
